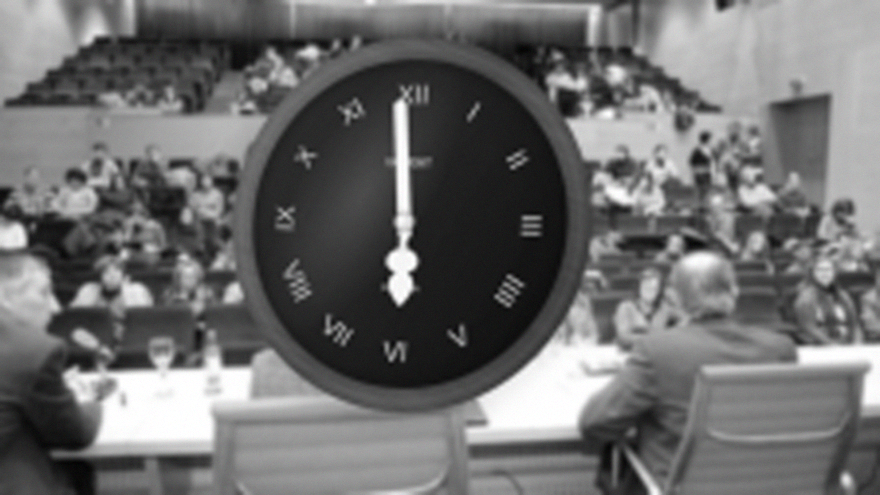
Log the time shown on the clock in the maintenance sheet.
5:59
